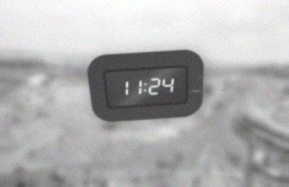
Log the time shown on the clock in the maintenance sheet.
11:24
